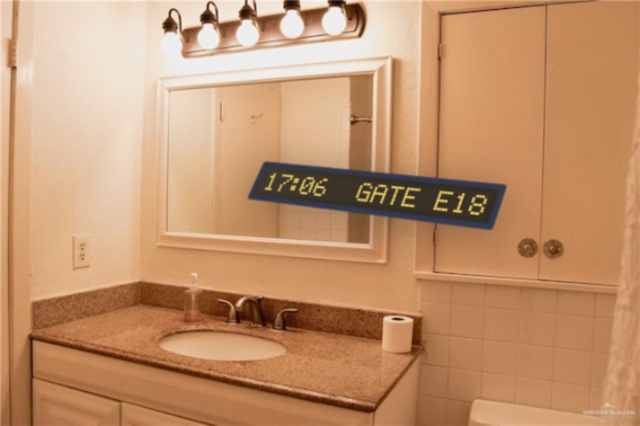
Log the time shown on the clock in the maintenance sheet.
17:06
